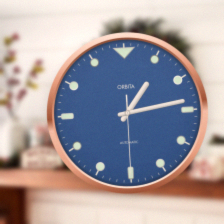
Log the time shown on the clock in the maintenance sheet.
1:13:30
